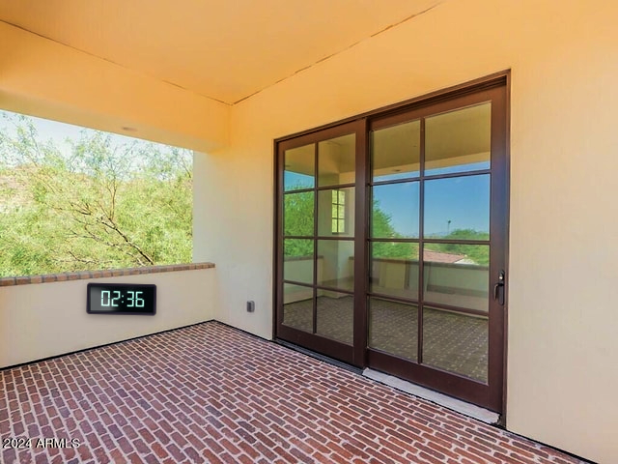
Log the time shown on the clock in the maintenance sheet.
2:36
